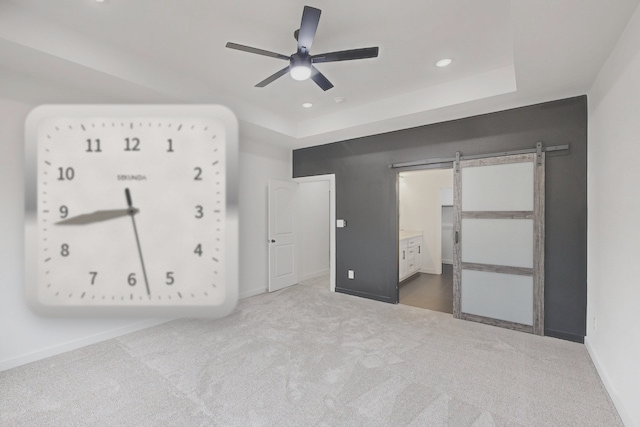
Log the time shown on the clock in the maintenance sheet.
8:43:28
